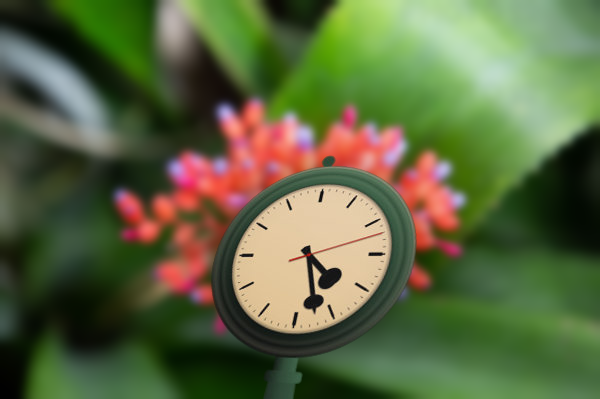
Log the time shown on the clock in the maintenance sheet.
4:27:12
